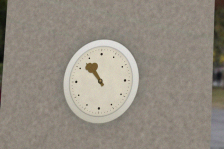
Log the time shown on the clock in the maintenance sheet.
10:53
